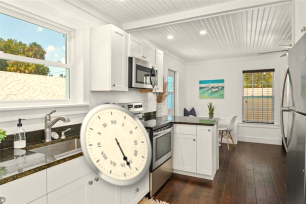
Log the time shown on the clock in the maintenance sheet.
5:27
